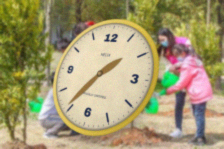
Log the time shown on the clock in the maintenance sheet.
1:36
